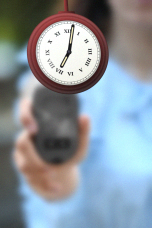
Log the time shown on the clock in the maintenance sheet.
7:02
